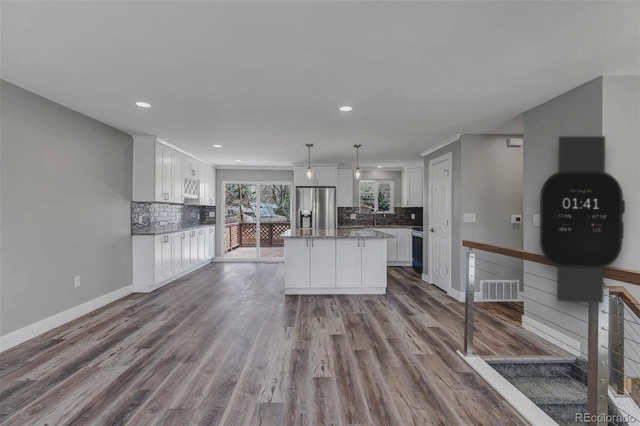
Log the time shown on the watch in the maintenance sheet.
1:41
